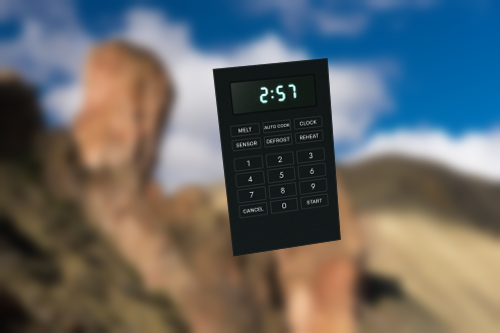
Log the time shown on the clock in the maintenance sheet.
2:57
